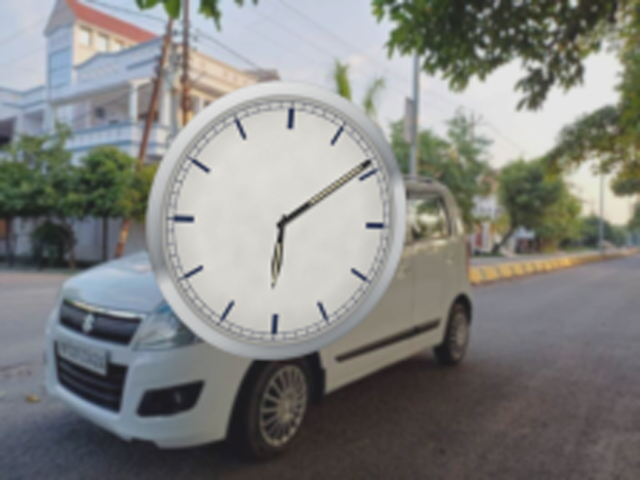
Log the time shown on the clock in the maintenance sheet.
6:09
